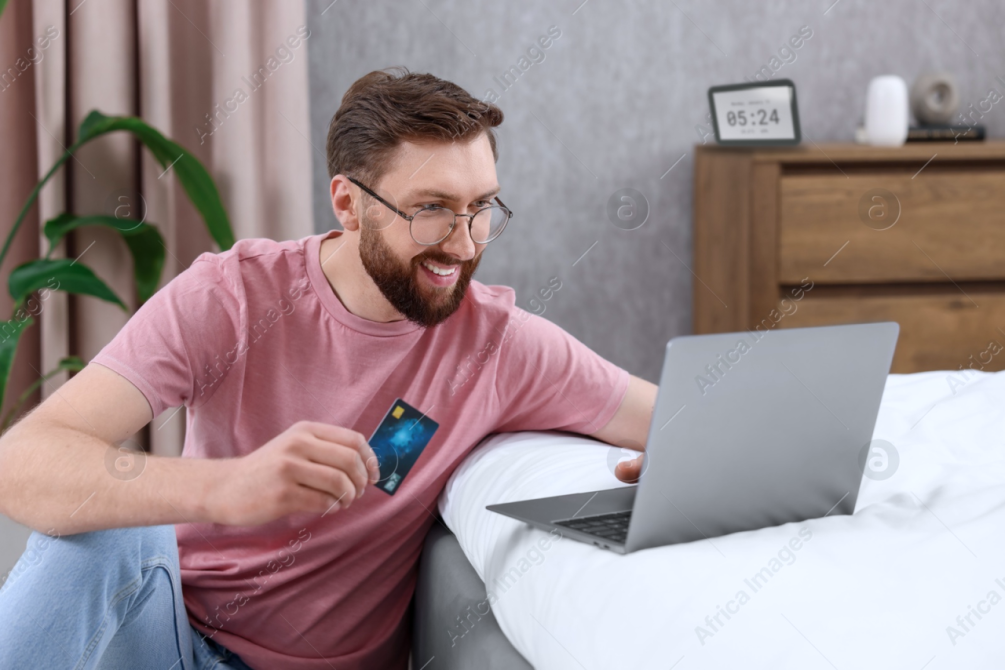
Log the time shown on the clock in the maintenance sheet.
5:24
